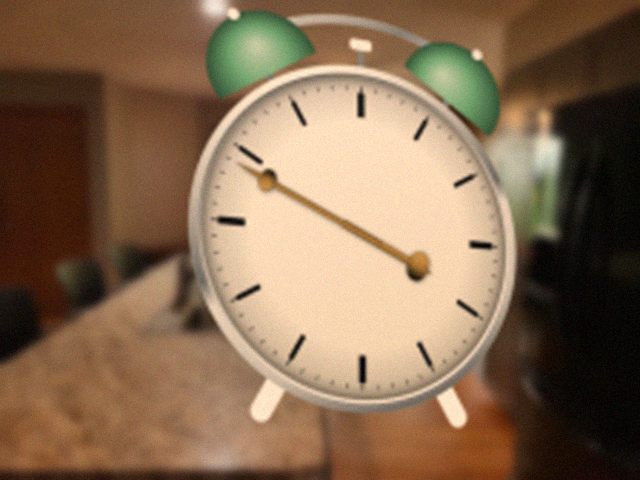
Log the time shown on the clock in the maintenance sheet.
3:49
